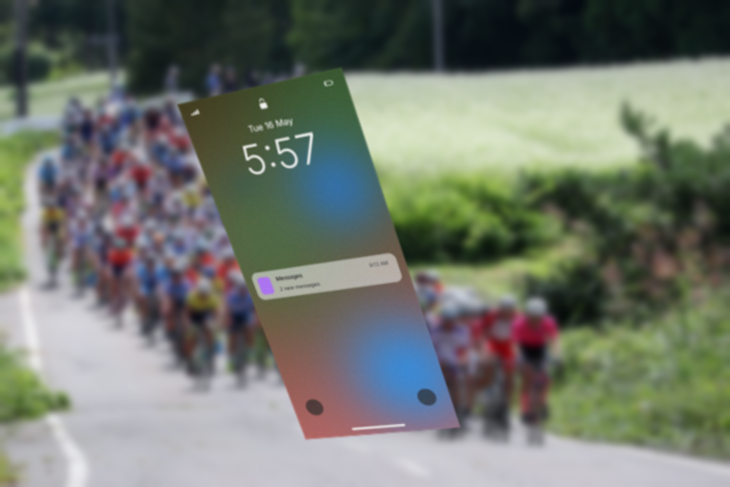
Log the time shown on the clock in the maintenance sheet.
5:57
